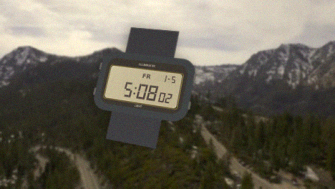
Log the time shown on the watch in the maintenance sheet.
5:08:02
